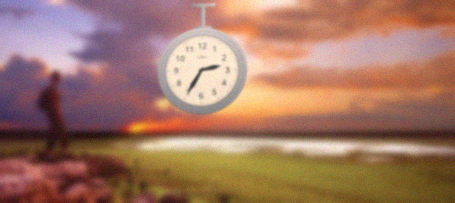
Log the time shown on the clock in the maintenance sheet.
2:35
